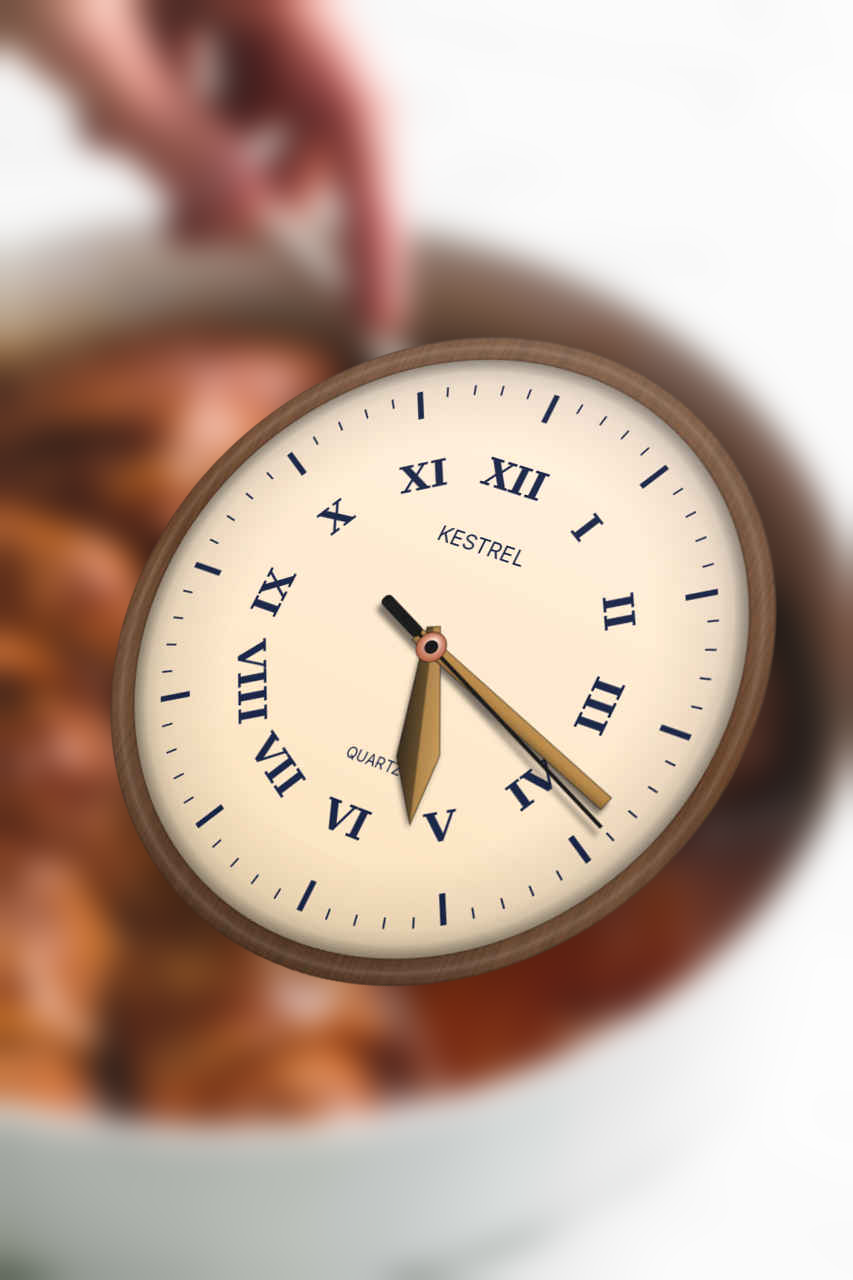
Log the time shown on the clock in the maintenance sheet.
5:18:19
